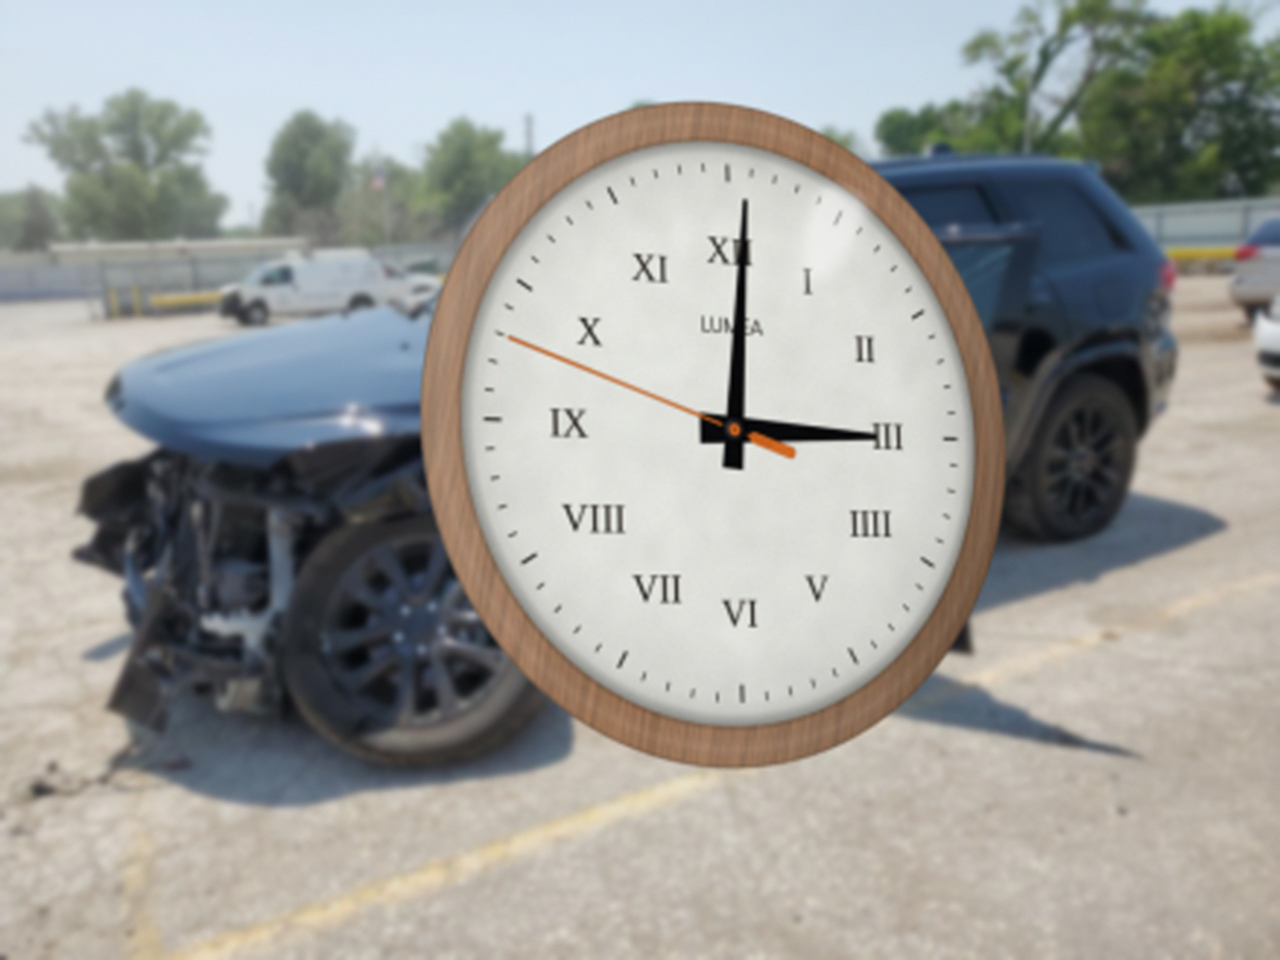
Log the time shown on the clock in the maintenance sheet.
3:00:48
